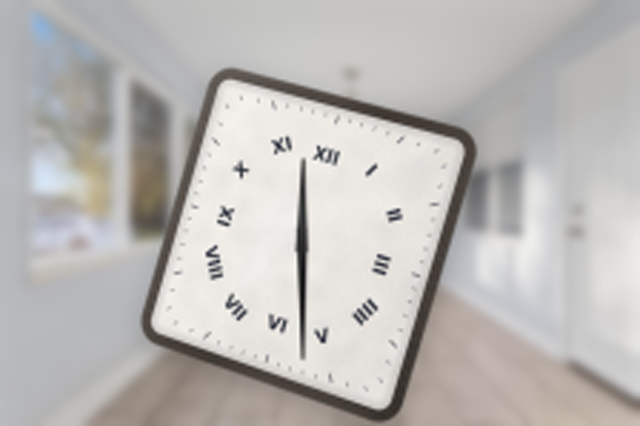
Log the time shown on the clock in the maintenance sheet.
11:27
